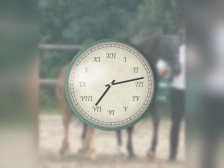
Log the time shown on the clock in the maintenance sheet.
7:13
